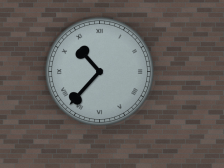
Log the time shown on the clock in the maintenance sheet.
10:37
